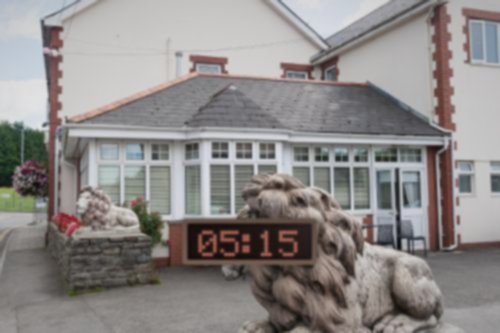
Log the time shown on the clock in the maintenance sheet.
5:15
